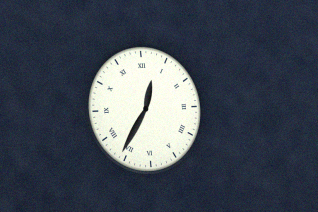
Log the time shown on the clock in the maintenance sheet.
12:36
